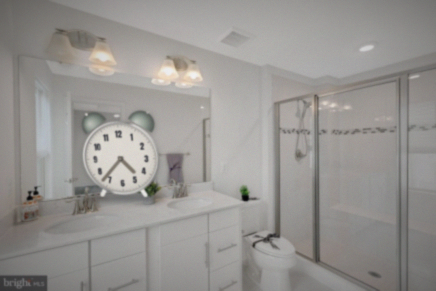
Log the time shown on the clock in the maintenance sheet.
4:37
